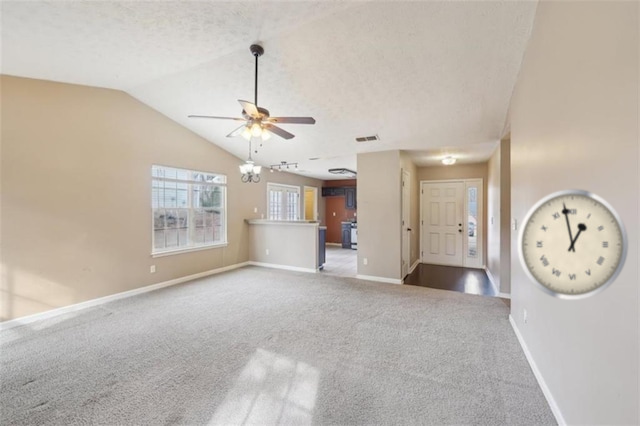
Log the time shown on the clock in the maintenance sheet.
12:58
